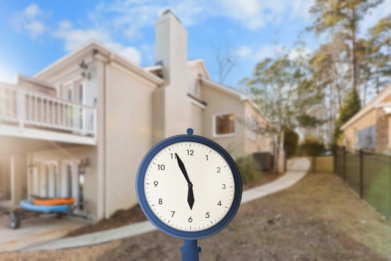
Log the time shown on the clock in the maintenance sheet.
5:56
